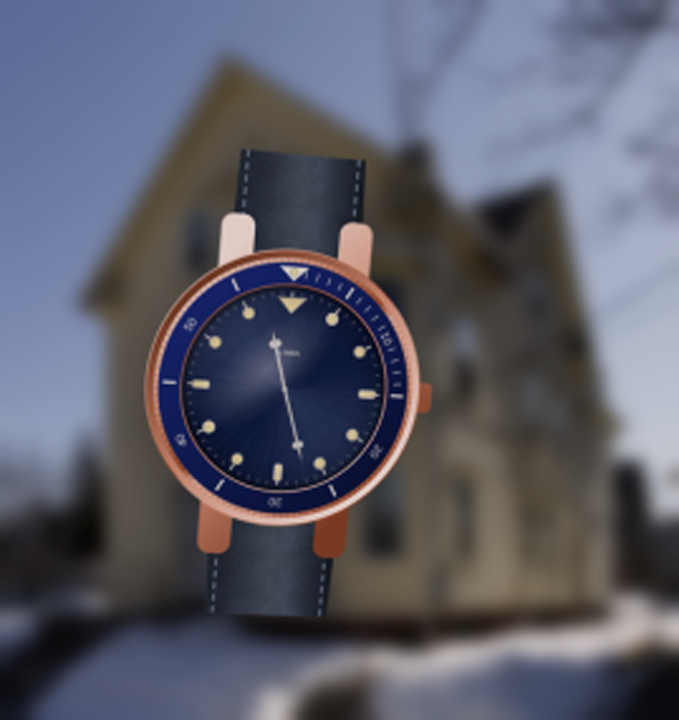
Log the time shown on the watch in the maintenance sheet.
11:27
